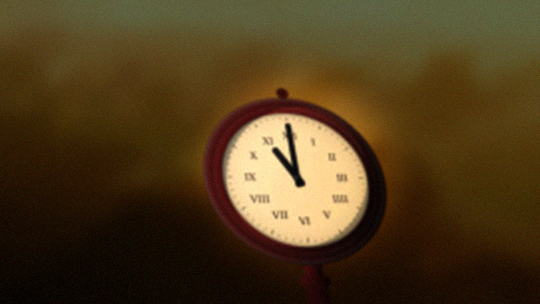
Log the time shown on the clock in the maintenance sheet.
11:00
